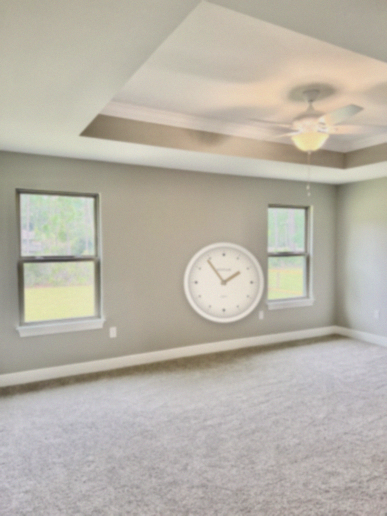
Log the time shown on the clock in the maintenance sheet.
1:54
